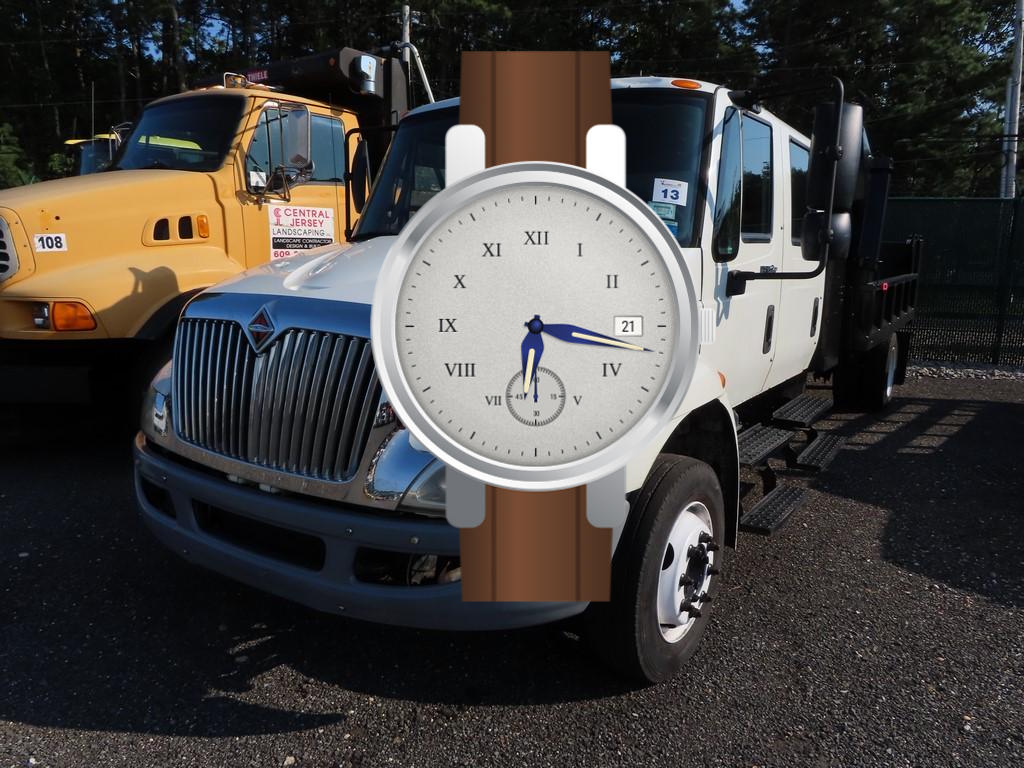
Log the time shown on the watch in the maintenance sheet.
6:17
